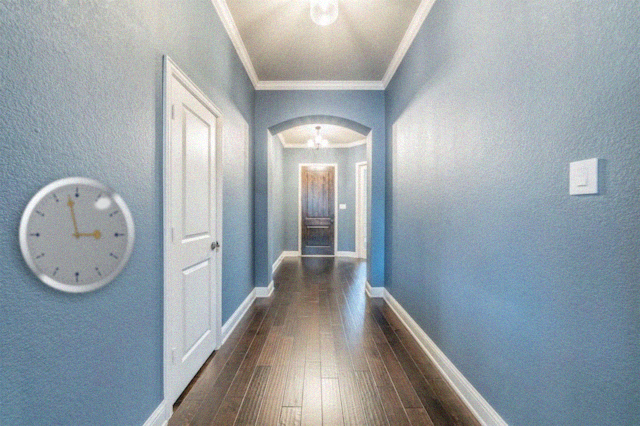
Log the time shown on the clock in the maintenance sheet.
2:58
